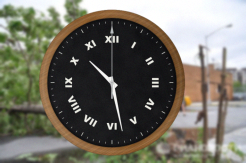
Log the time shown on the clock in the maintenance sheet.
10:28:00
